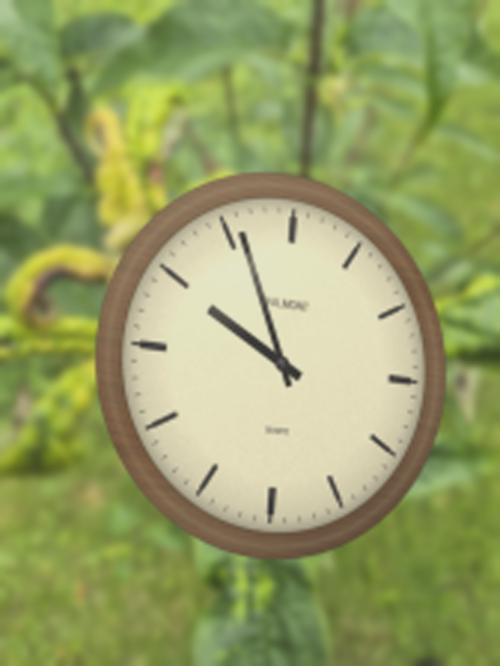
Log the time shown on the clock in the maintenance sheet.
9:56
